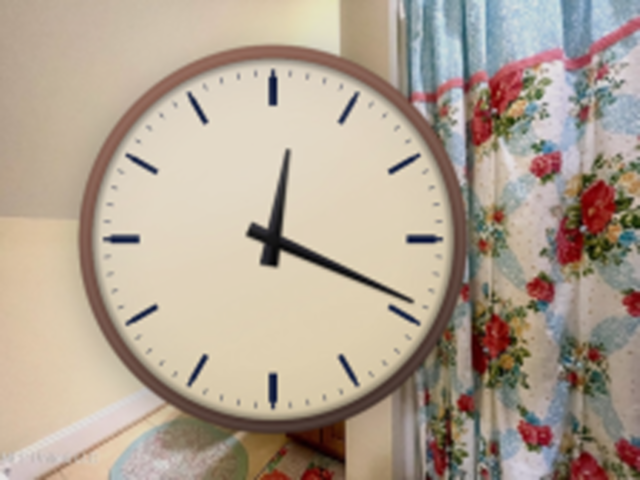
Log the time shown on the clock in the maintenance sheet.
12:19
